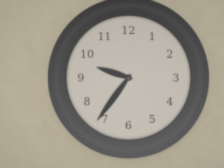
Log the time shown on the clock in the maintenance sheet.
9:36
